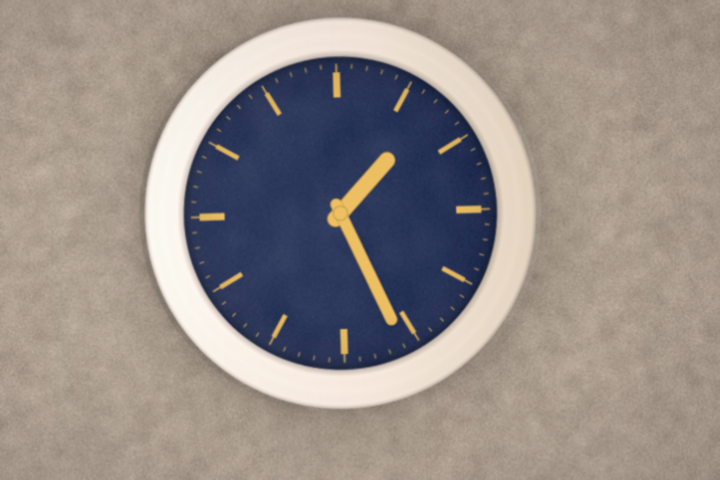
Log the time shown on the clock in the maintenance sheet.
1:26
